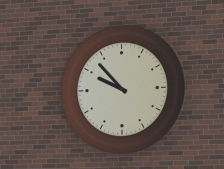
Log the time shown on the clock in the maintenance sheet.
9:53
